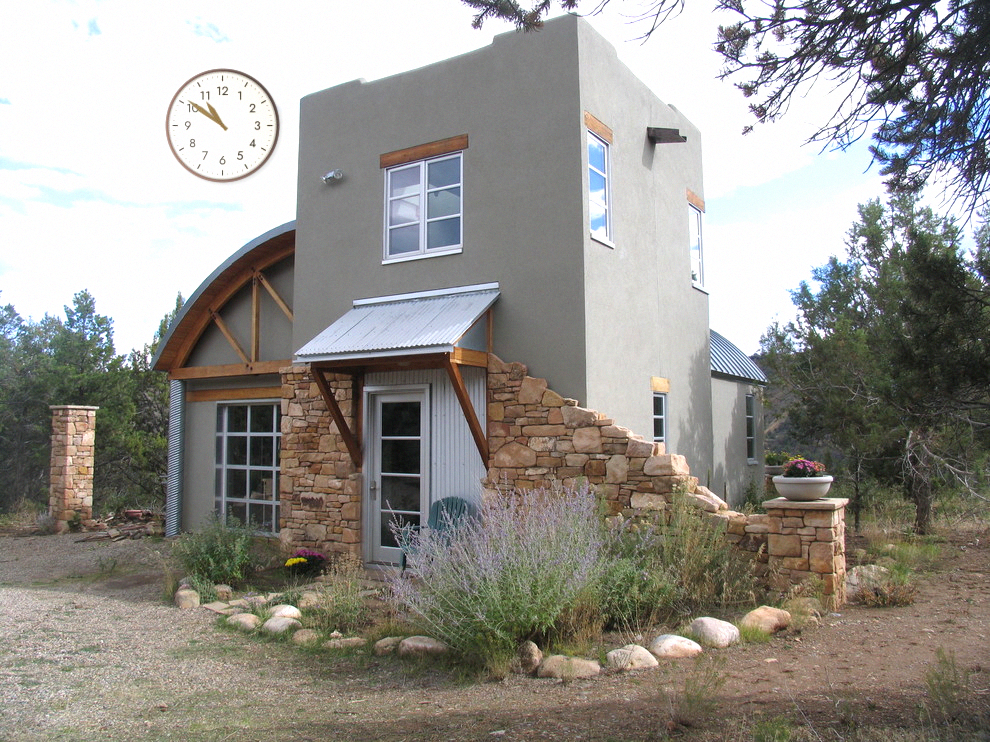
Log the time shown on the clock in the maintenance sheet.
10:51
